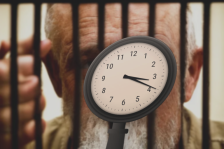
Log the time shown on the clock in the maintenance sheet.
3:19
